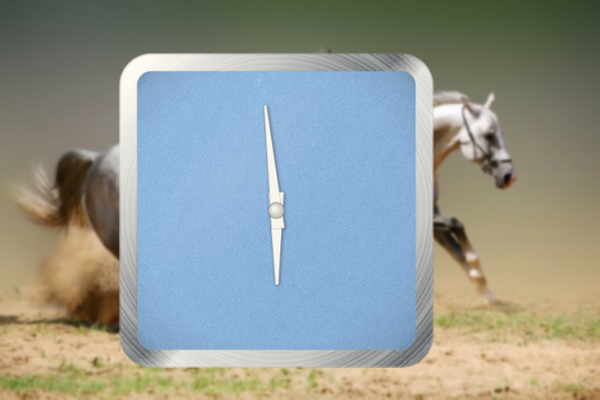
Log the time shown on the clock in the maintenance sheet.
5:59
